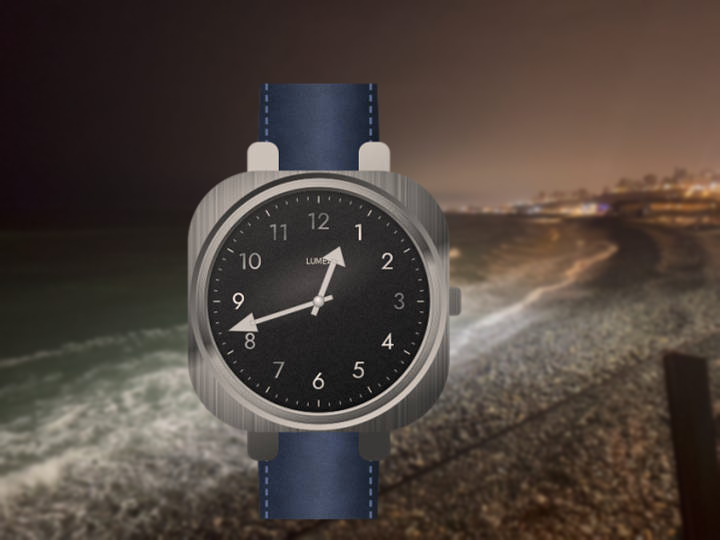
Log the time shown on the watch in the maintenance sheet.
12:42
